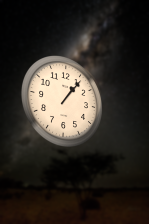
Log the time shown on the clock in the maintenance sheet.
1:06
